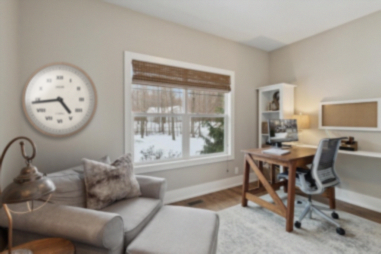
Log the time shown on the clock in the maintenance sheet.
4:44
